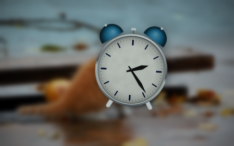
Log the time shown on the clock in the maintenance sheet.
2:24
